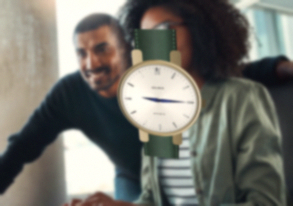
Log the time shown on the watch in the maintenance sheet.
9:15
